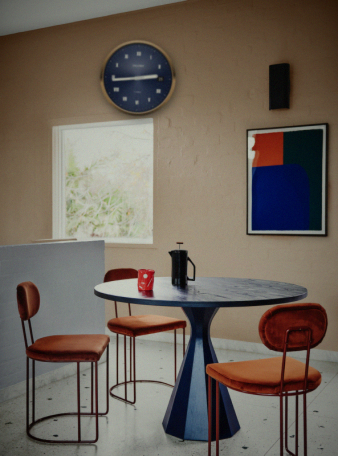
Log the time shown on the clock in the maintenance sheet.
2:44
